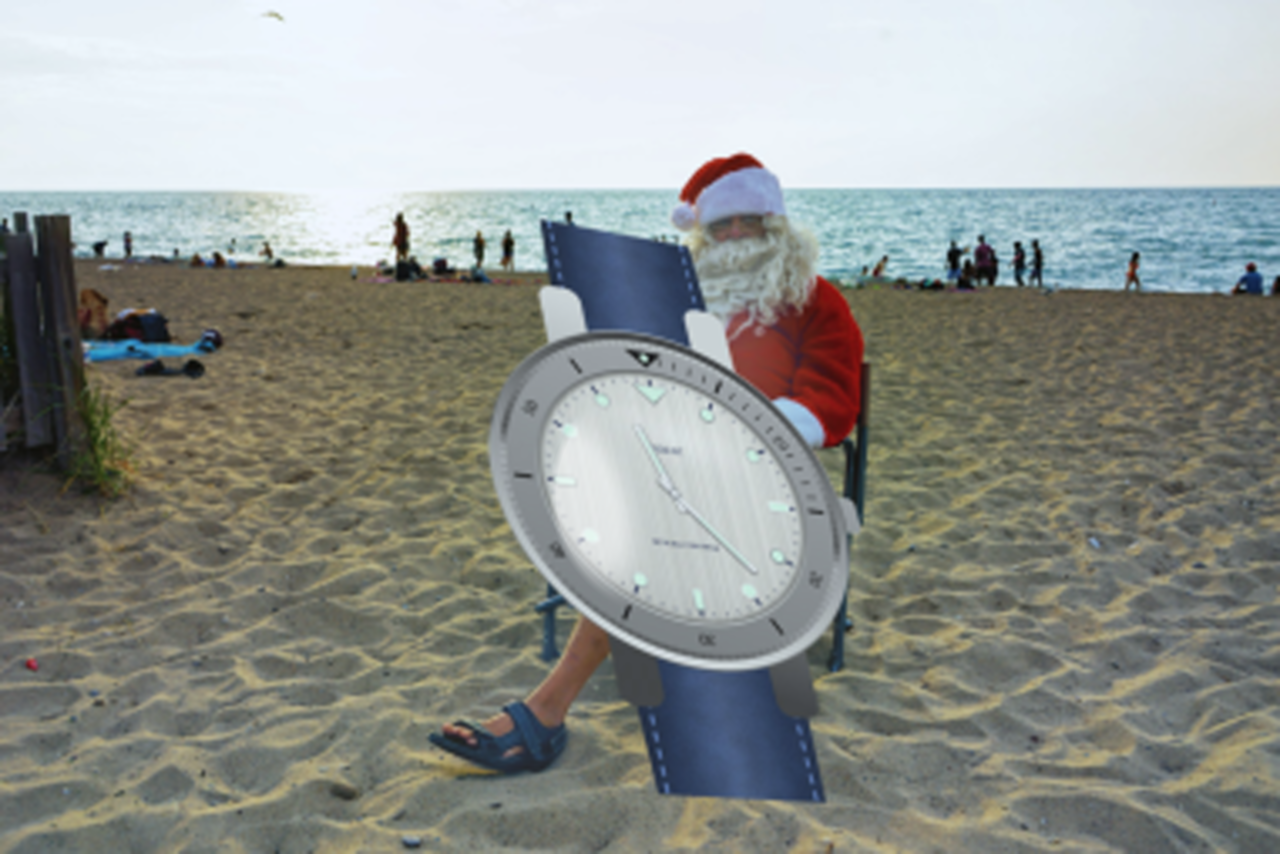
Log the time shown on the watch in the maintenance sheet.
11:23
